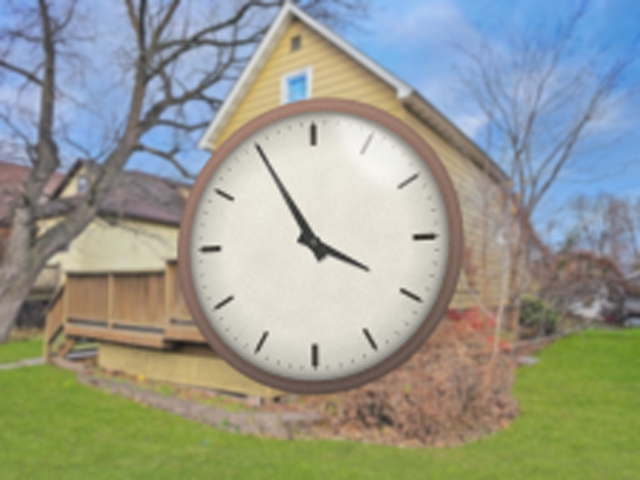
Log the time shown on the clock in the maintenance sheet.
3:55
